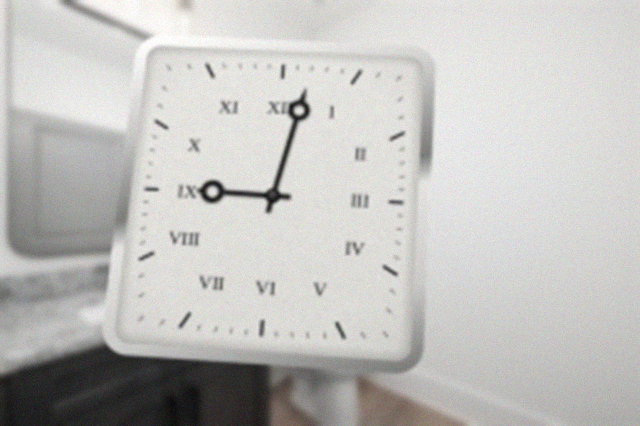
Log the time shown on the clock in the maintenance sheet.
9:02
